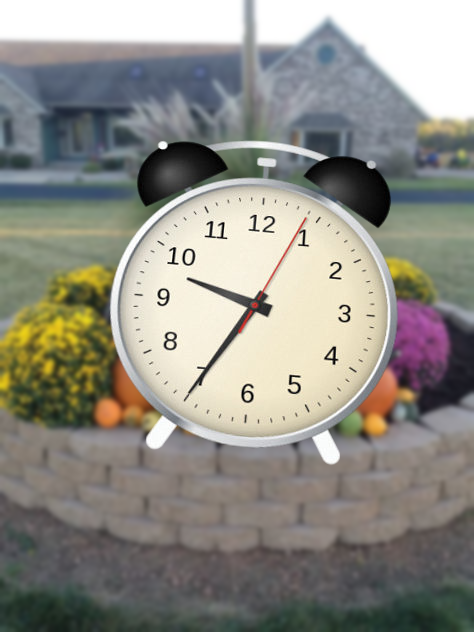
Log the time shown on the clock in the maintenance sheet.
9:35:04
